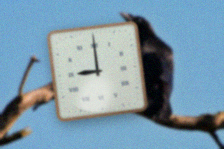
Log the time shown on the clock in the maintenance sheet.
9:00
